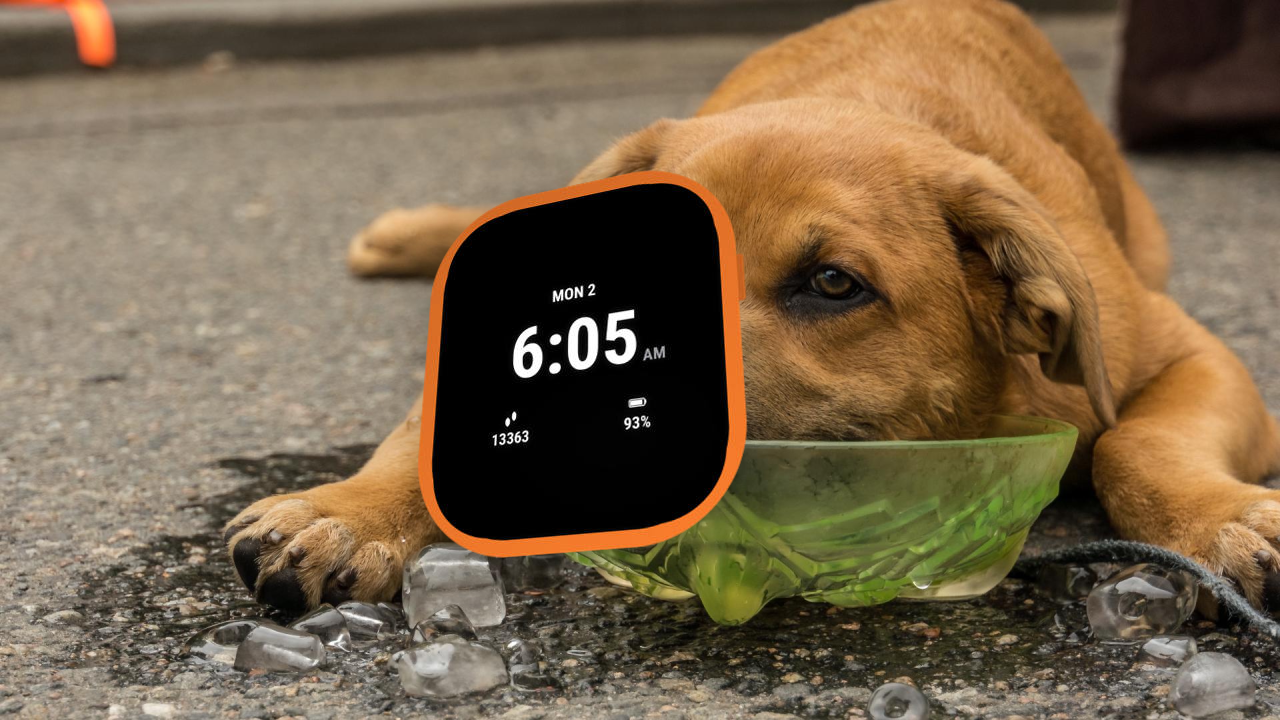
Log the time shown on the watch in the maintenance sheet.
6:05
